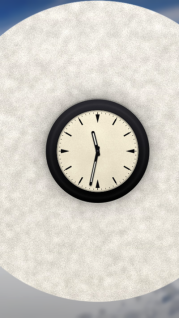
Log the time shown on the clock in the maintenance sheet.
11:32
